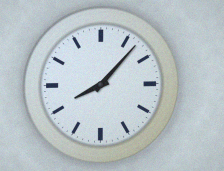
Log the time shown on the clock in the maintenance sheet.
8:07
